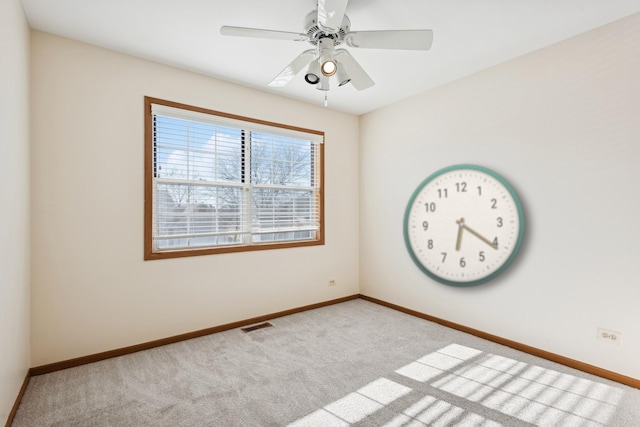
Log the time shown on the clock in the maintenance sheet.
6:21
